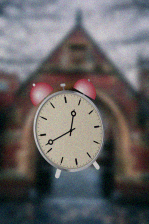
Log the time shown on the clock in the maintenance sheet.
12:42
